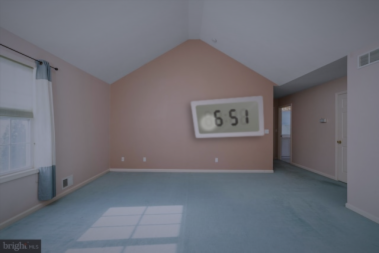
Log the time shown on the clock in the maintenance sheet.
6:51
